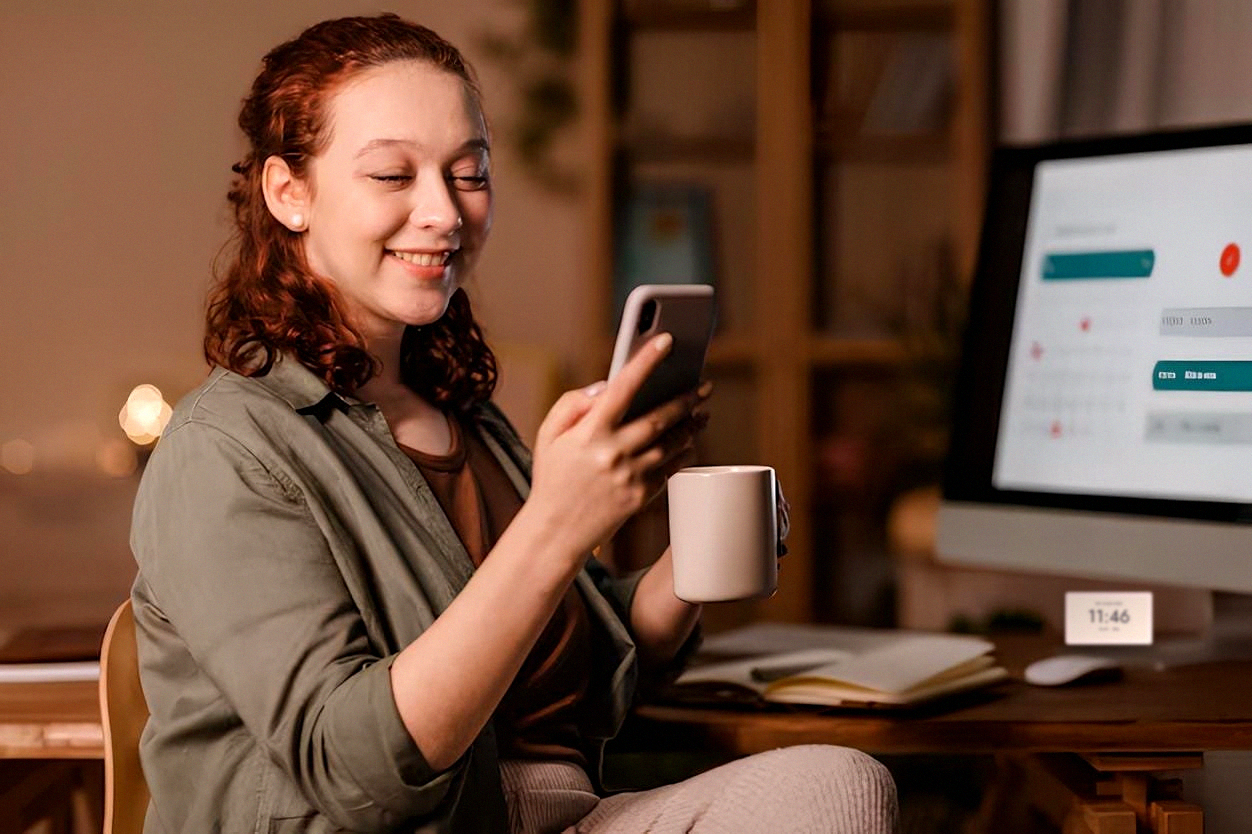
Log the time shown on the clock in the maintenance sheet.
11:46
